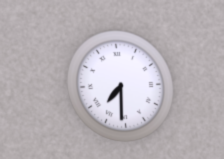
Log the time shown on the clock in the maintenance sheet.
7:31
